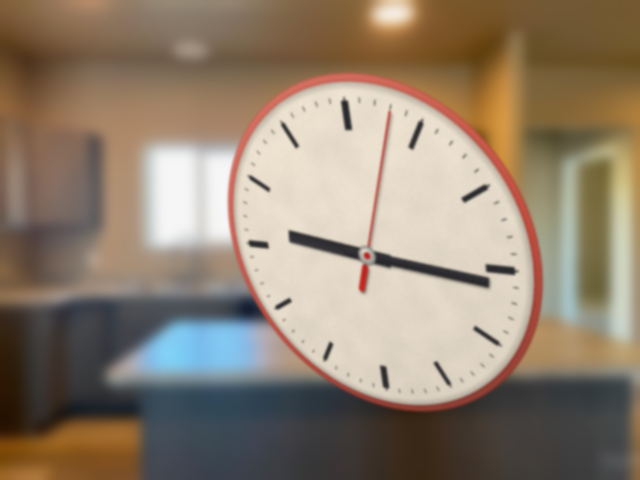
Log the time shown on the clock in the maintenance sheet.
9:16:03
